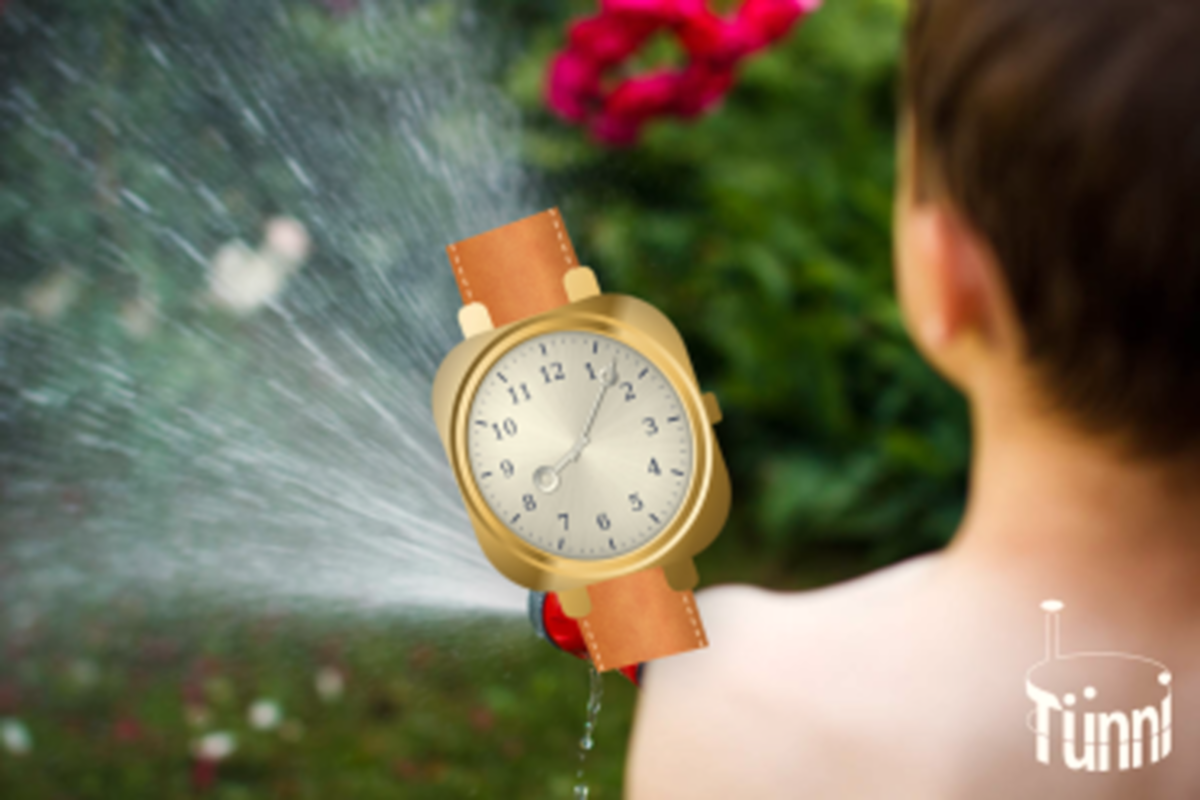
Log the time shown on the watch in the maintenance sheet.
8:07
